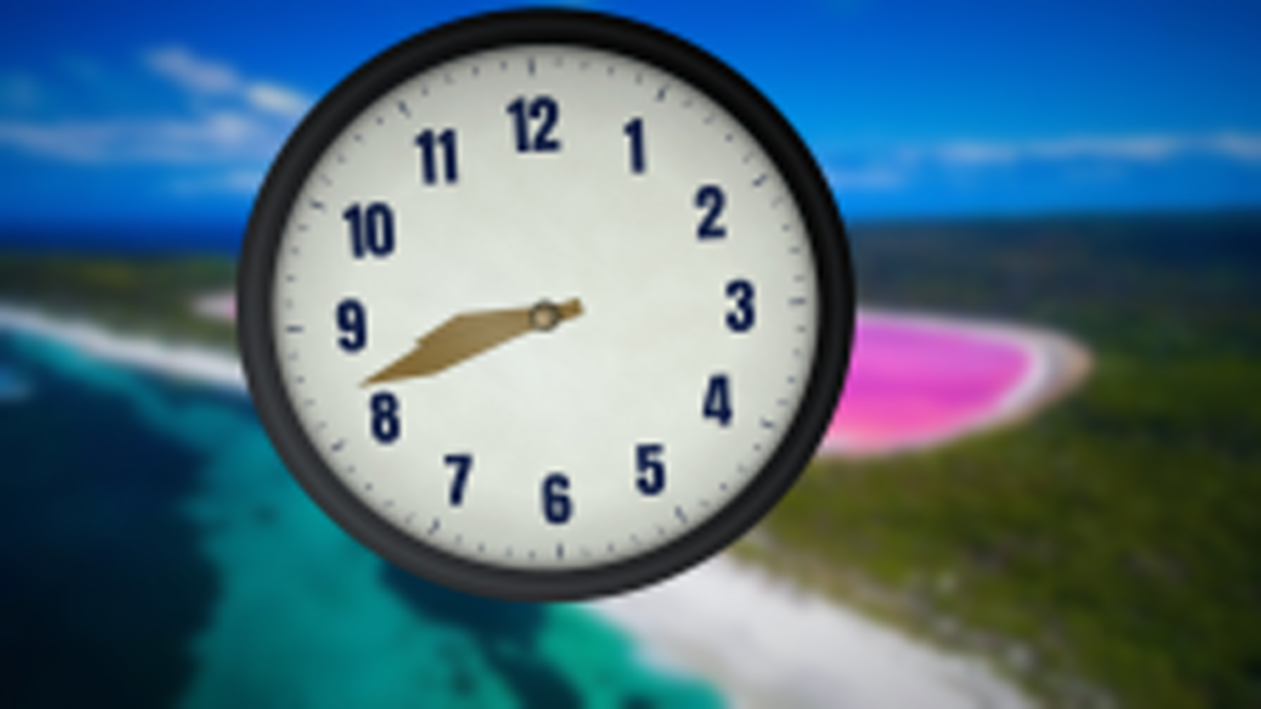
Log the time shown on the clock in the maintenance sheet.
8:42
